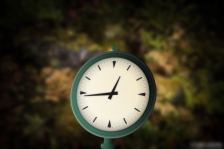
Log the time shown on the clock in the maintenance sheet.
12:44
